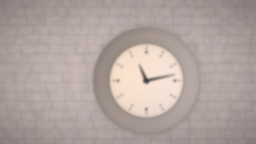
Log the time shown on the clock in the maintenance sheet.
11:13
